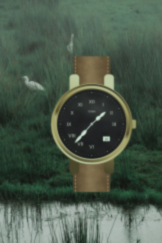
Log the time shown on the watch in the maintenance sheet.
1:37
